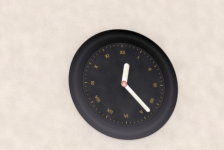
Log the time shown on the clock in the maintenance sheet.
12:23
